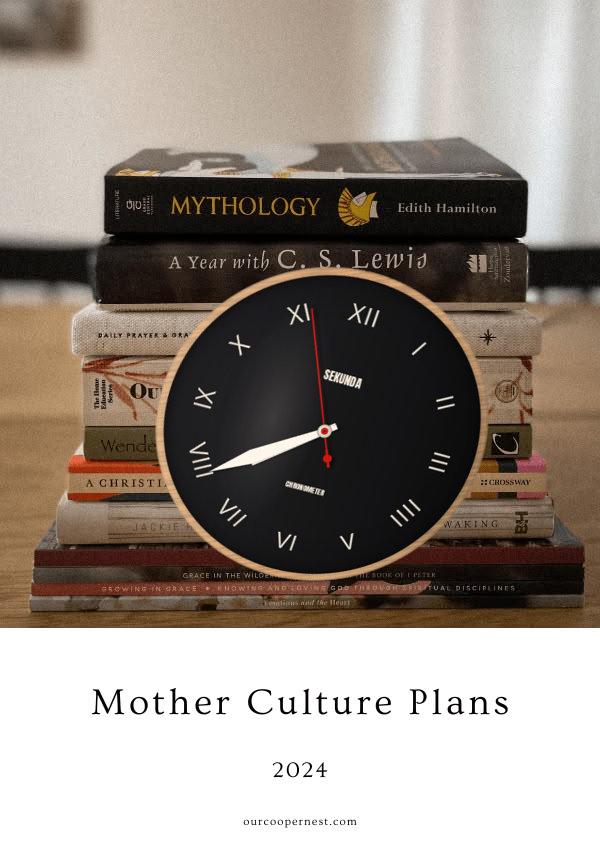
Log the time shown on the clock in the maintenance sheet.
7:38:56
